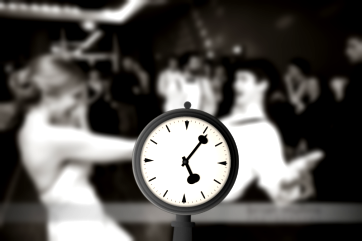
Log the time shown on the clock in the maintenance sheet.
5:06
